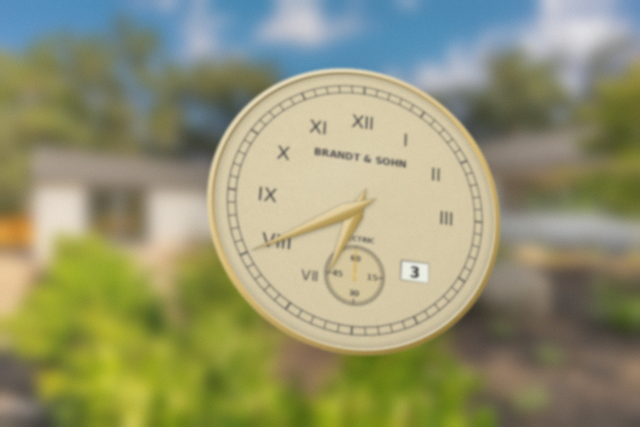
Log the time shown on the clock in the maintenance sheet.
6:40
